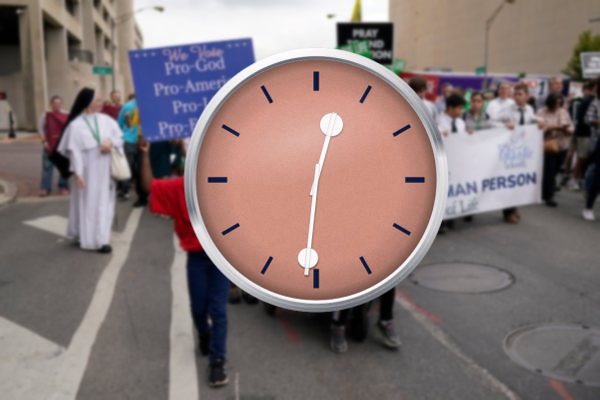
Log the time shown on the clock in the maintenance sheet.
12:31
